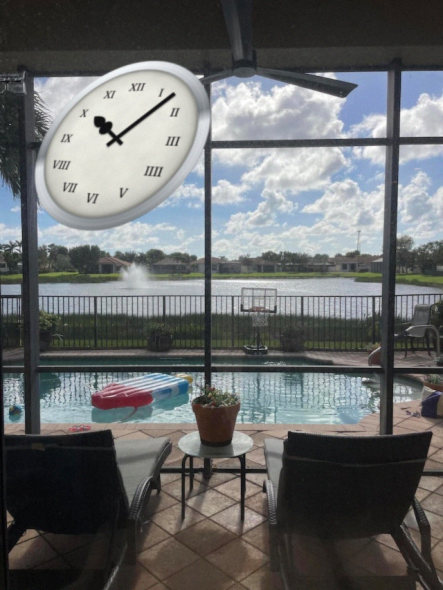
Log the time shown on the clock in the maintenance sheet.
10:07
